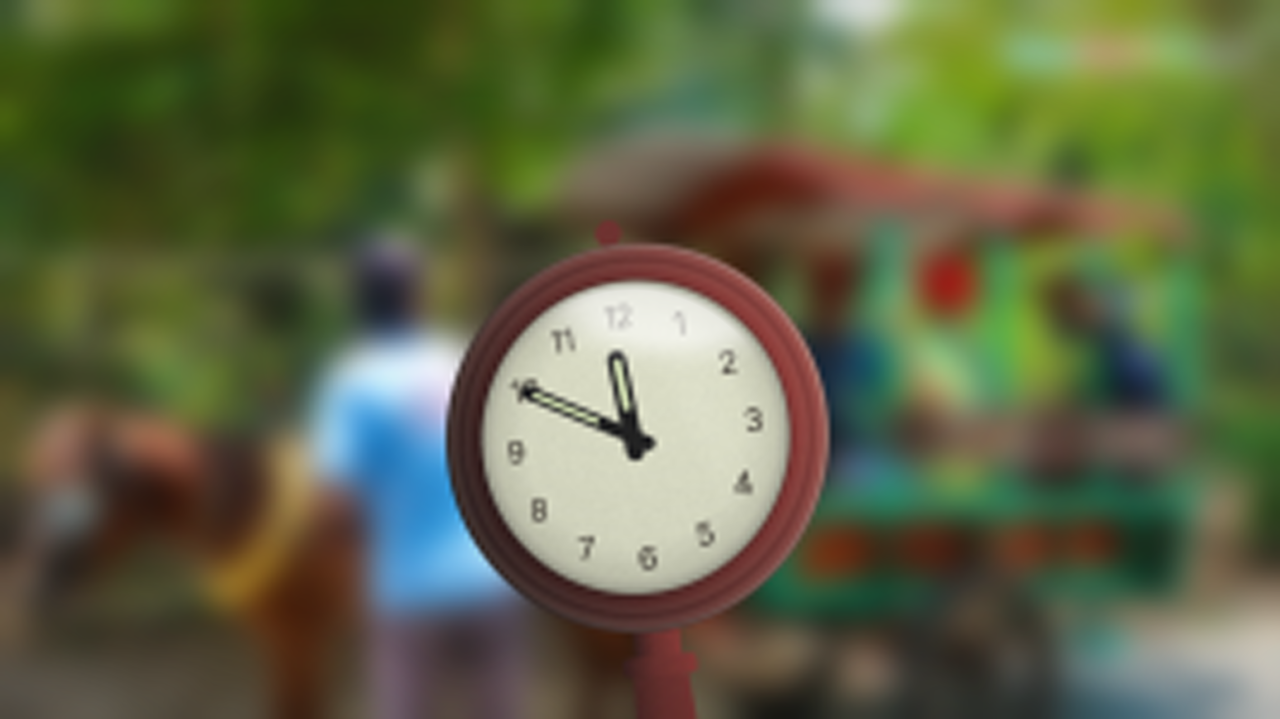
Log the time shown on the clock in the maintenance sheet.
11:50
